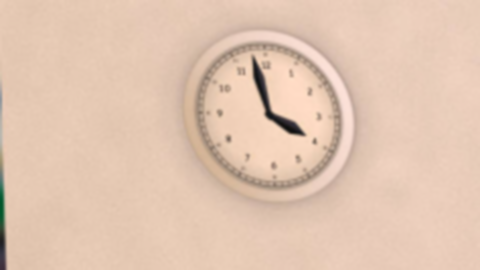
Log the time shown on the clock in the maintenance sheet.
3:58
